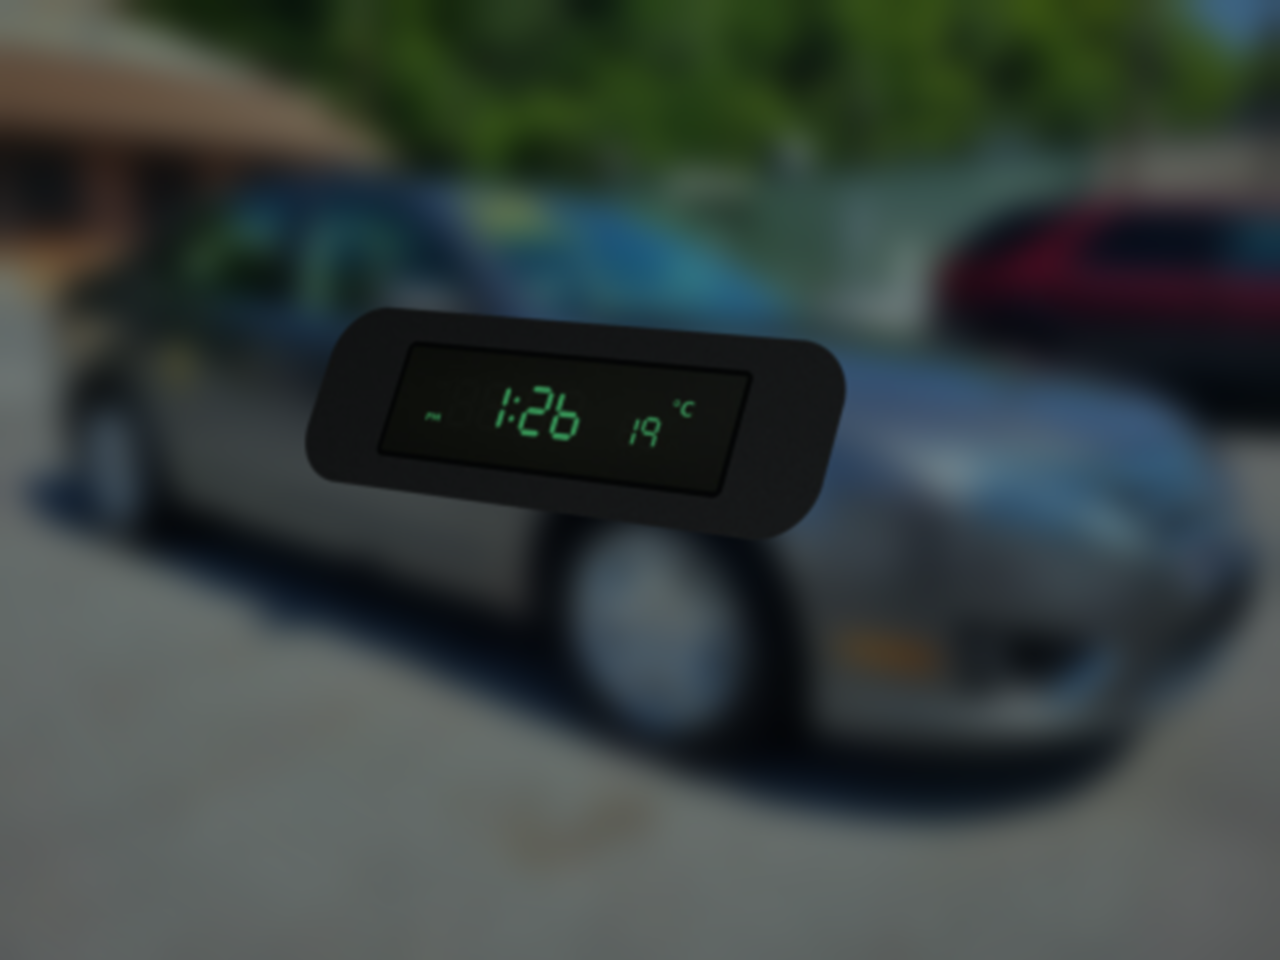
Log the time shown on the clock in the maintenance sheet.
1:26
